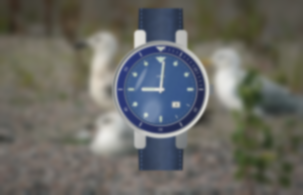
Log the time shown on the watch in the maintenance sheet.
9:01
